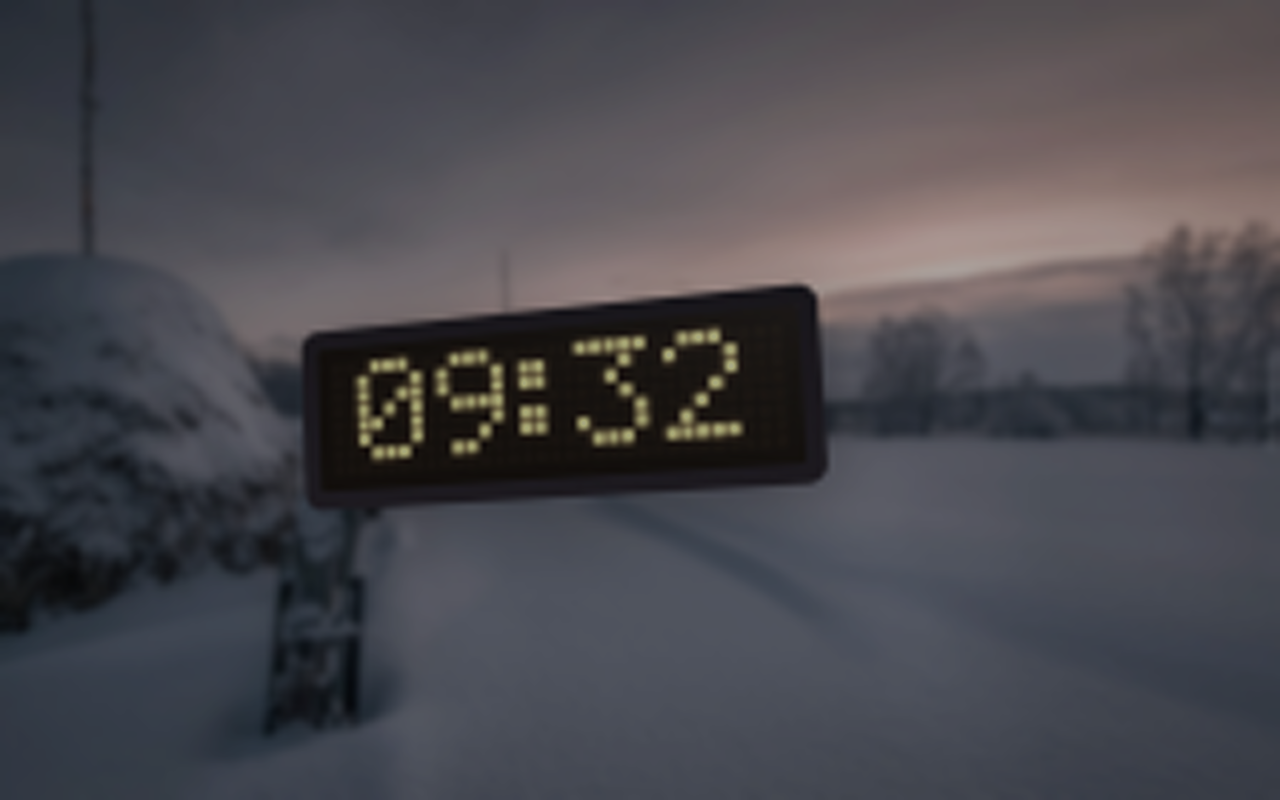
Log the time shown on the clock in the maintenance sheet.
9:32
